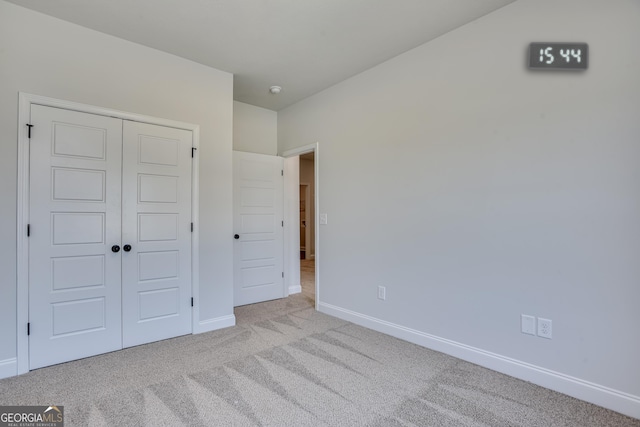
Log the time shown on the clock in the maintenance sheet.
15:44
